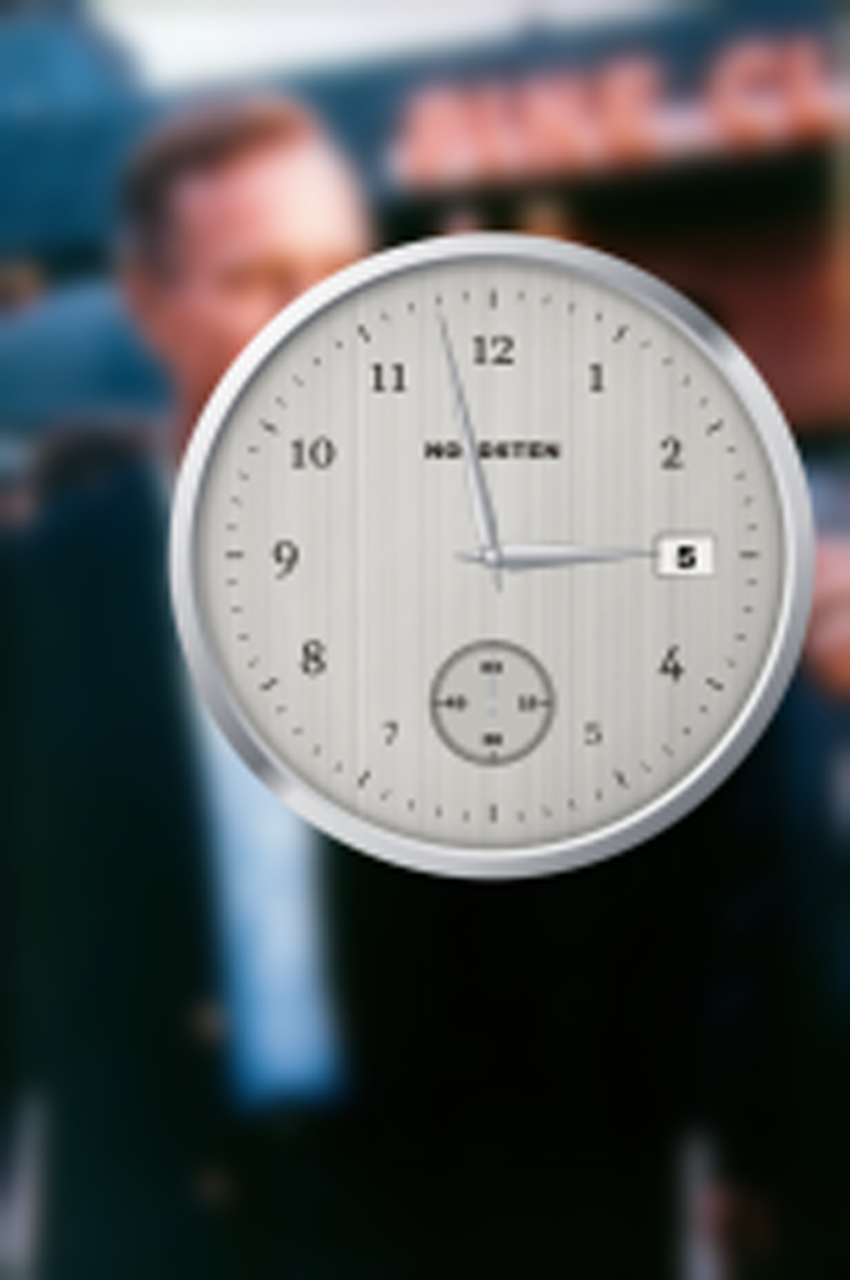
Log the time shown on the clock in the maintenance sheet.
2:58
